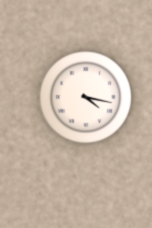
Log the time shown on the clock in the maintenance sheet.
4:17
